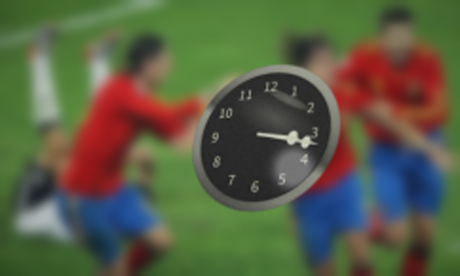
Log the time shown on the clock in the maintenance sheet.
3:17
